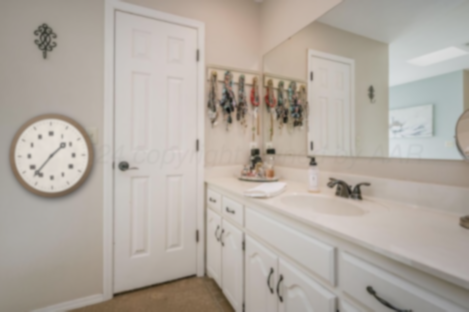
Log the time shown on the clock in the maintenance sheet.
1:37
